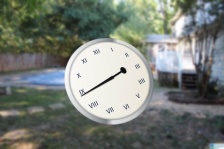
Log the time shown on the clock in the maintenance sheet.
2:44
